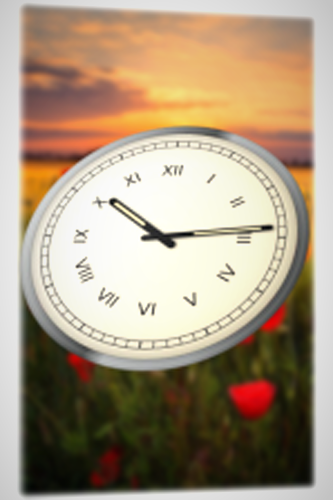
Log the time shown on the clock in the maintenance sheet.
10:14
